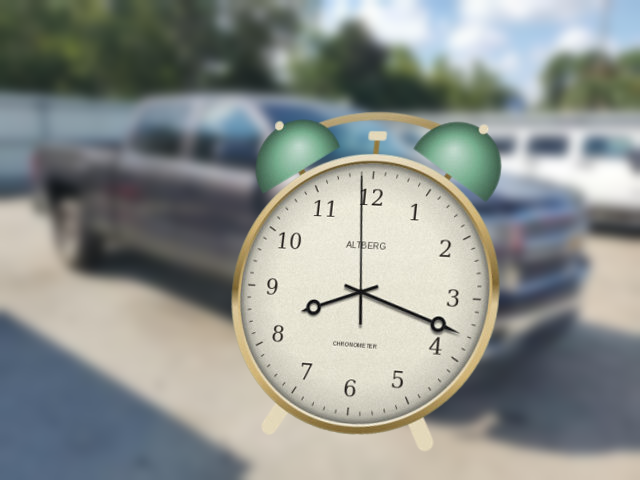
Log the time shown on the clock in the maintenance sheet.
8:17:59
